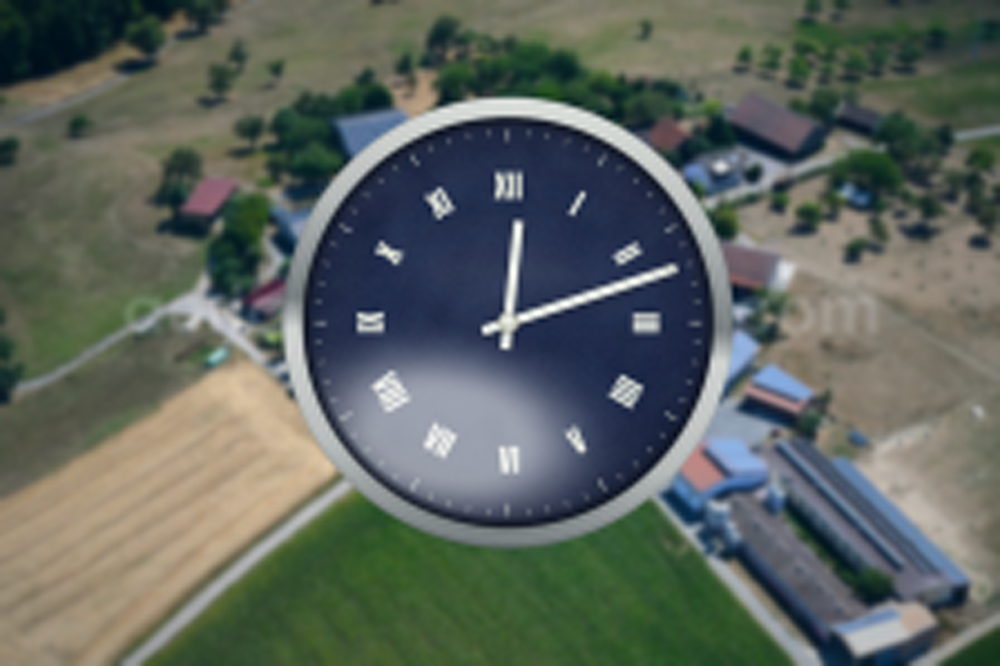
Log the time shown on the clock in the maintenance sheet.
12:12
